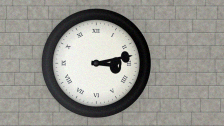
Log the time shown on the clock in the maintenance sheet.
3:13
